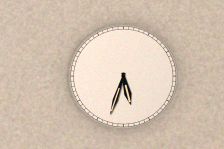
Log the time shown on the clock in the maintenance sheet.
5:33
